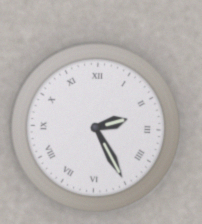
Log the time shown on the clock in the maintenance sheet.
2:25
